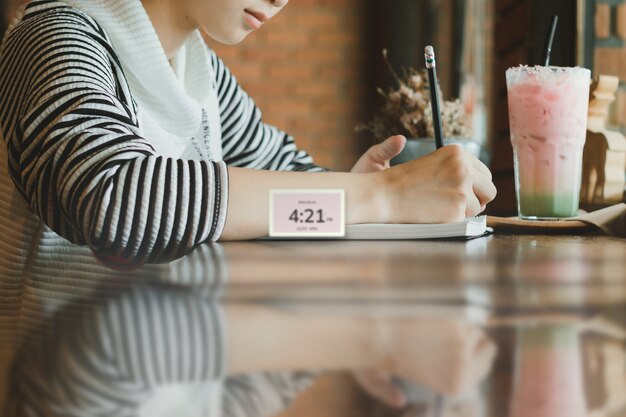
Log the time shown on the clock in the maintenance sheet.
4:21
